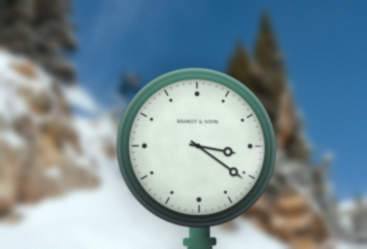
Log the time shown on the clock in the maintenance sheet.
3:21
